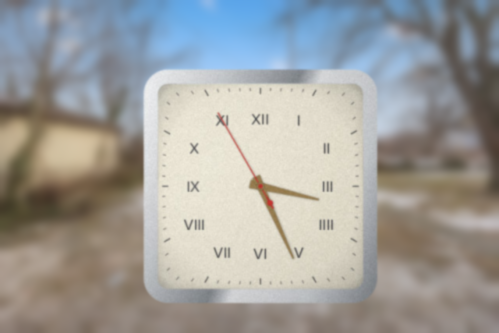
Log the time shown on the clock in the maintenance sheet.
3:25:55
